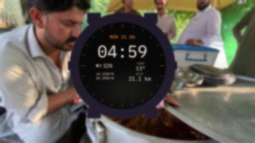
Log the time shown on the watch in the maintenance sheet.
4:59
